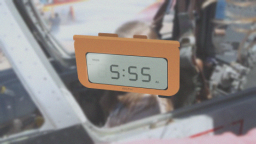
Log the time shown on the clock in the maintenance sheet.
5:55
